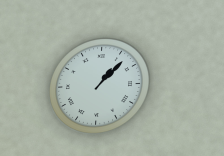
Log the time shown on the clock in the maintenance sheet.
1:07
